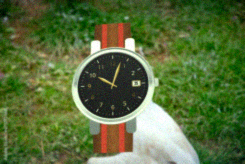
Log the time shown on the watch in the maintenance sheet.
10:03
